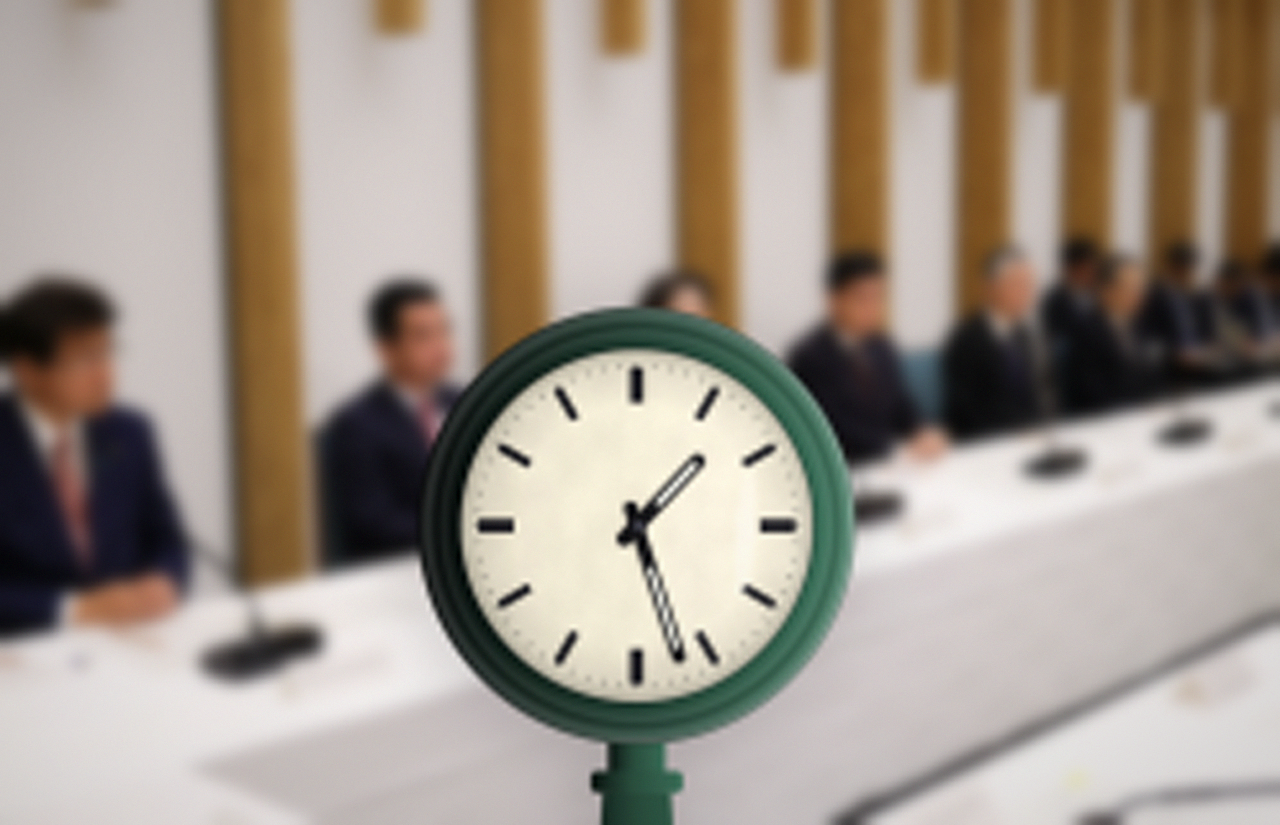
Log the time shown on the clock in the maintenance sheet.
1:27
